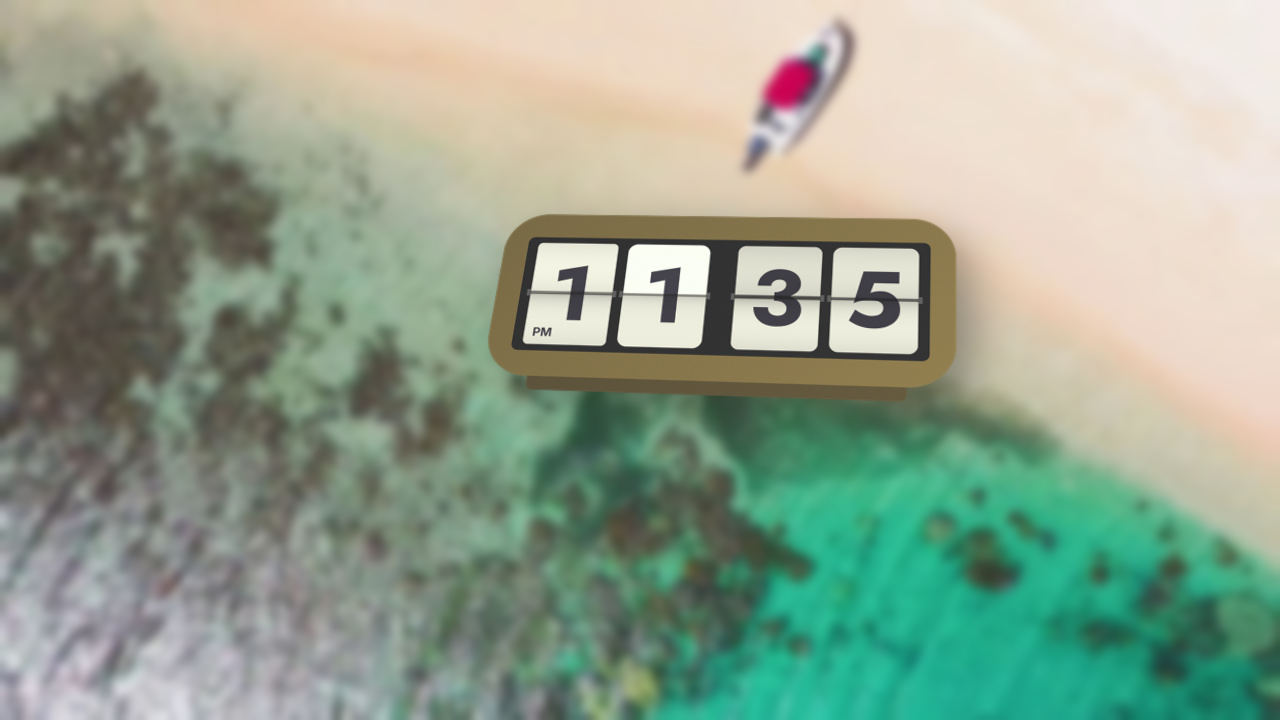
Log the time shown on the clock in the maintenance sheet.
11:35
